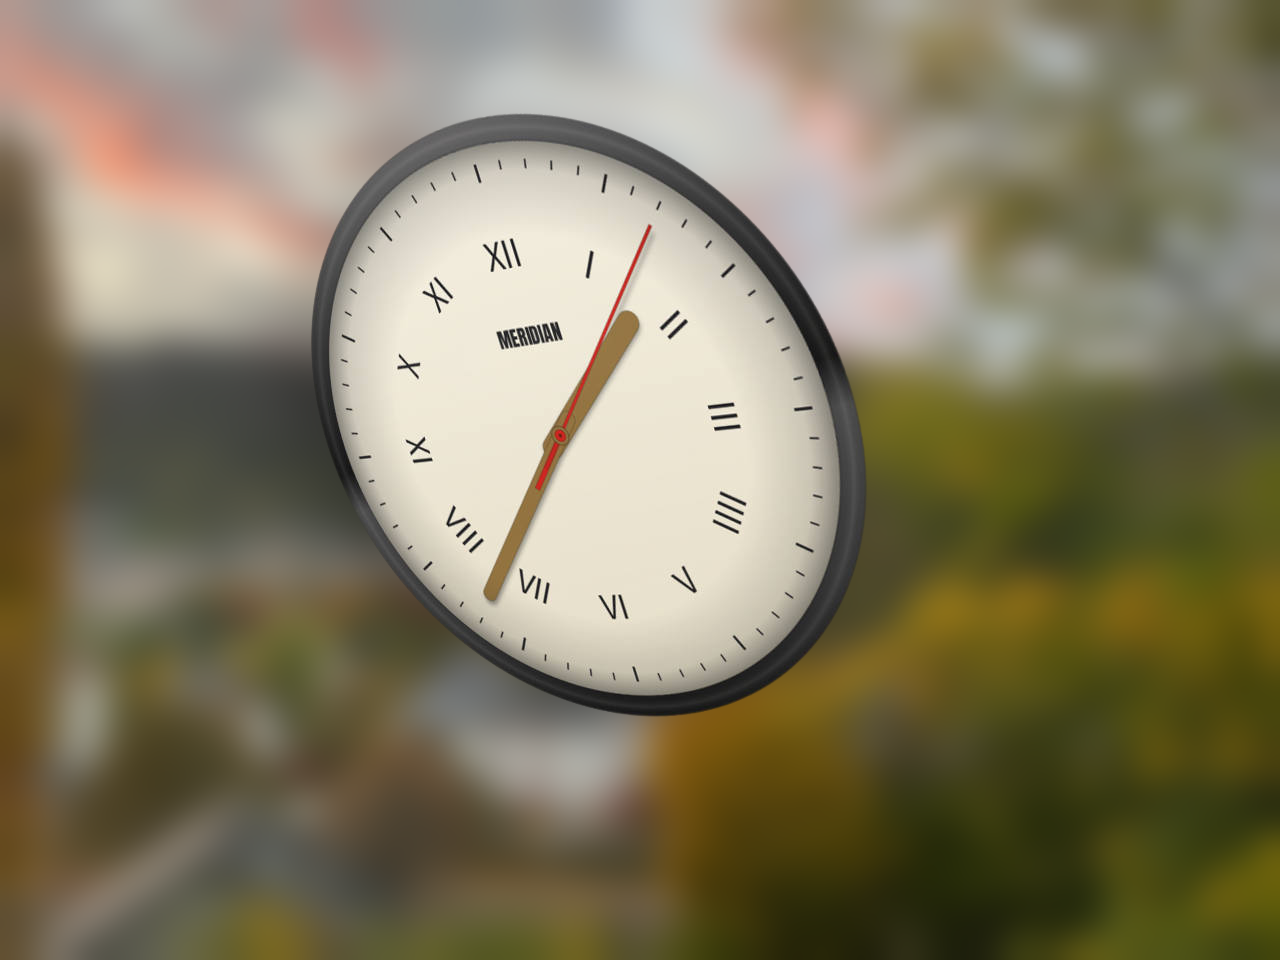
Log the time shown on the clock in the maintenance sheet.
1:37:07
